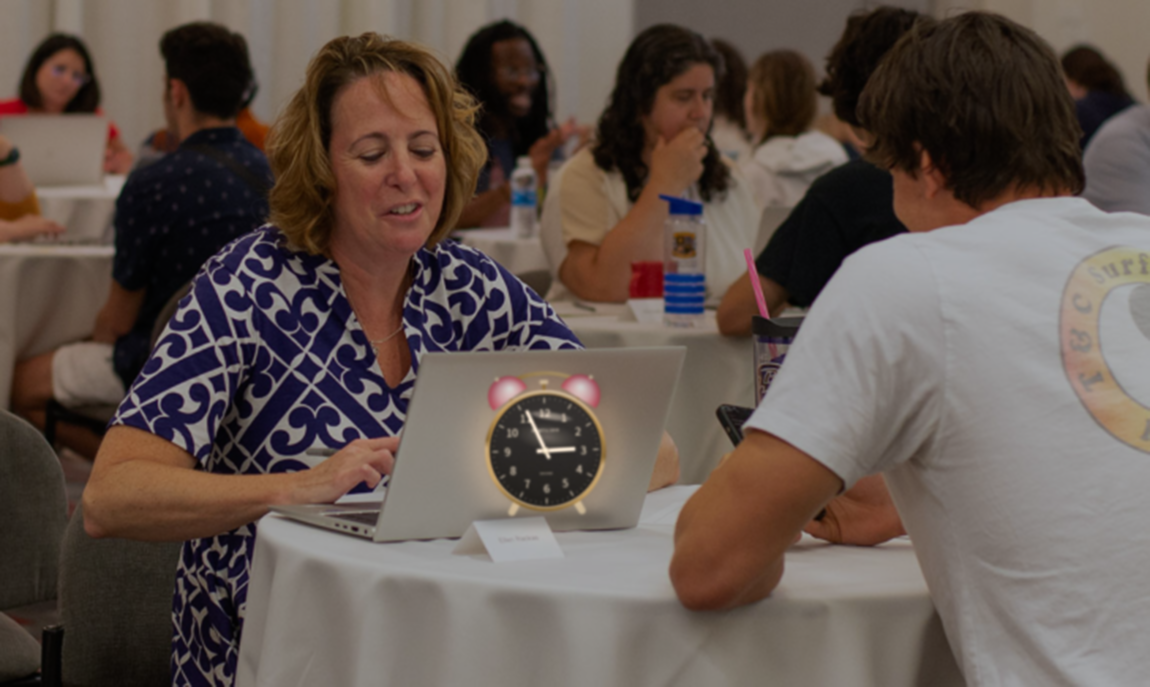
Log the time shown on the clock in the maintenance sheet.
2:56
